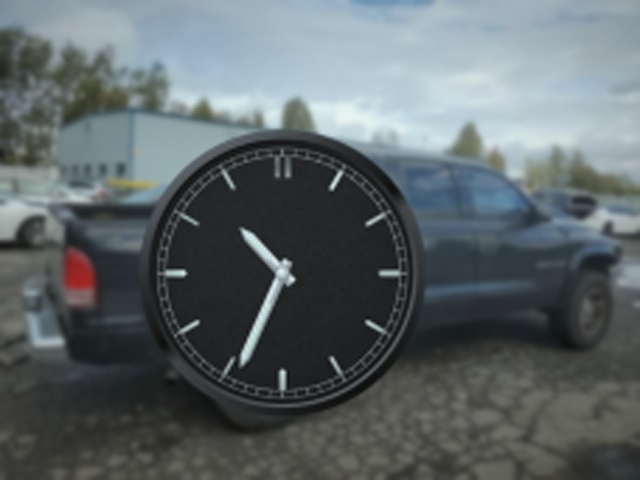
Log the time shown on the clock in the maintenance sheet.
10:34
